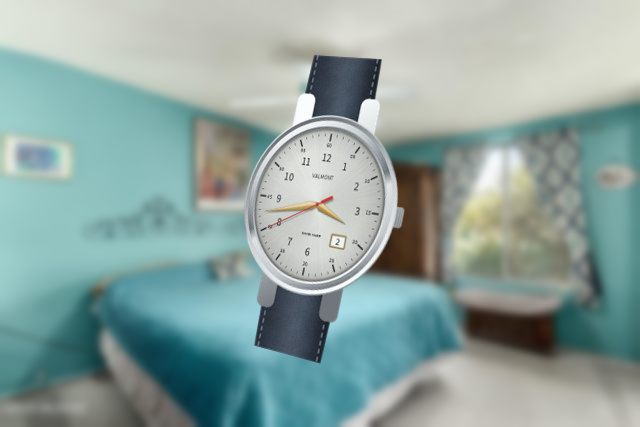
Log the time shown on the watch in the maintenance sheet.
3:42:40
